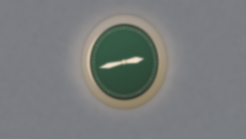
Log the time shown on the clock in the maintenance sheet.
2:43
